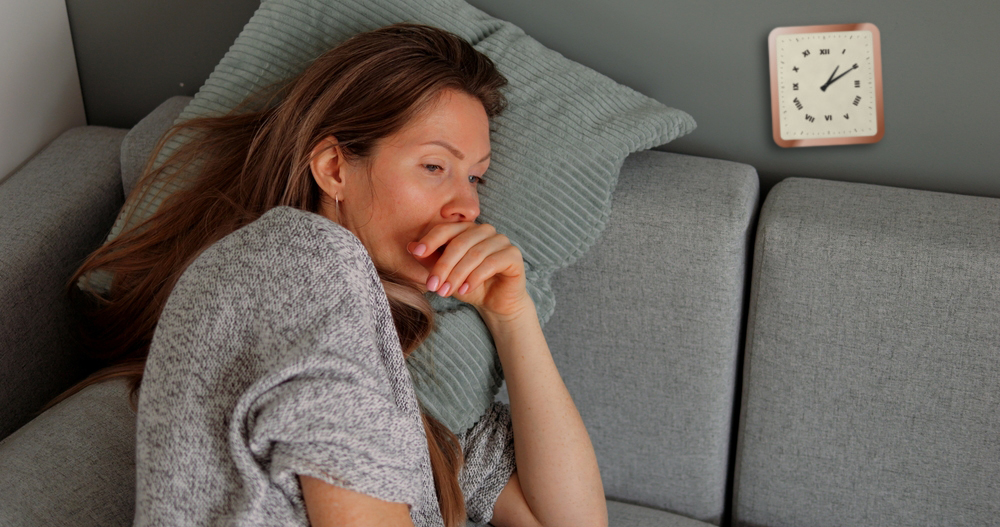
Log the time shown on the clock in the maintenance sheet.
1:10
